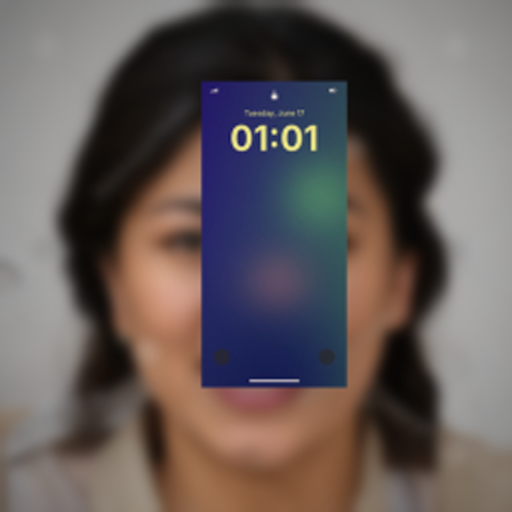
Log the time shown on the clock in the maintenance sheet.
1:01
